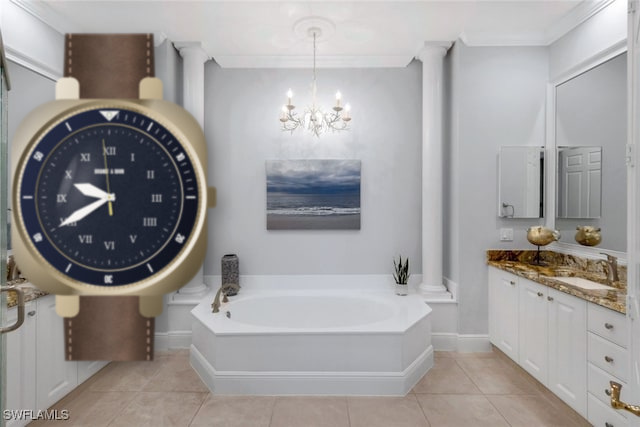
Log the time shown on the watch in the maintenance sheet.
9:39:59
